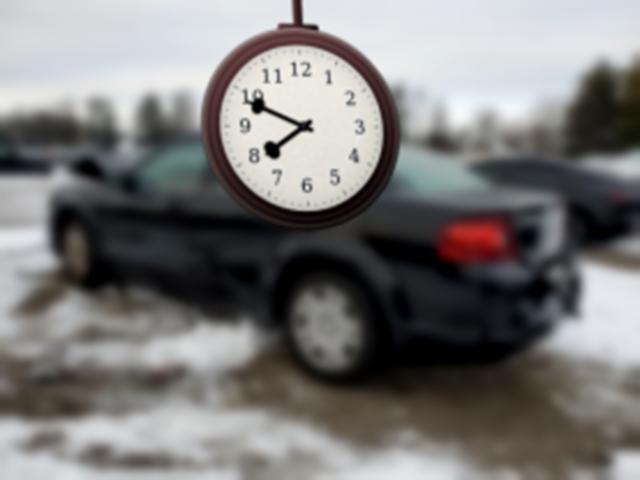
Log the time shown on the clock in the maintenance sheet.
7:49
